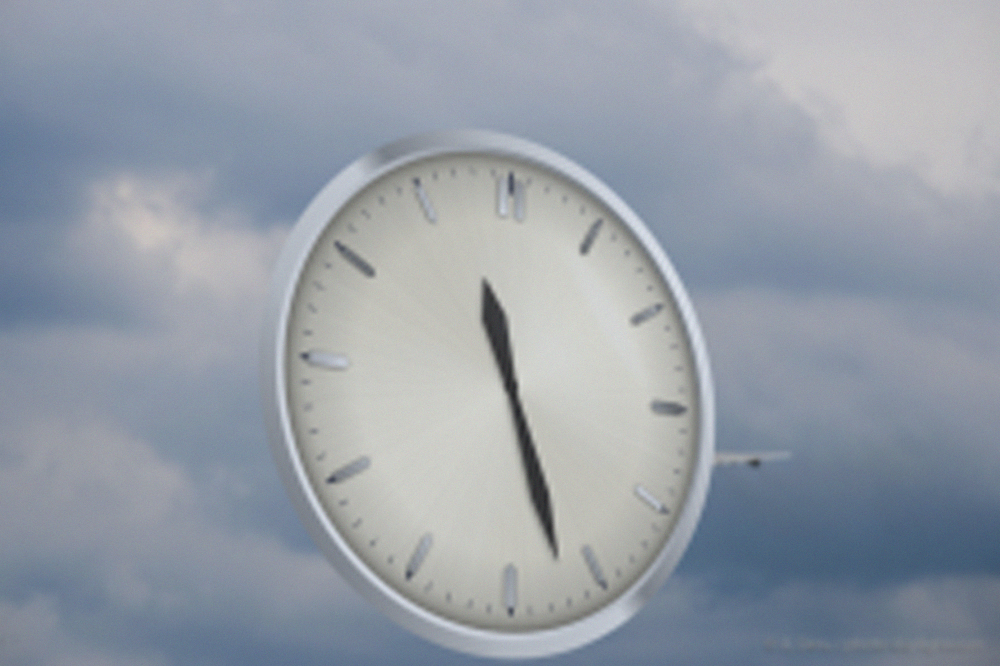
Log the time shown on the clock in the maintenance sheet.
11:27
